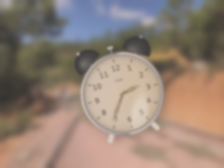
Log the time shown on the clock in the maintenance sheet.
2:36
